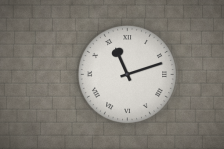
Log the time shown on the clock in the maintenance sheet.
11:12
